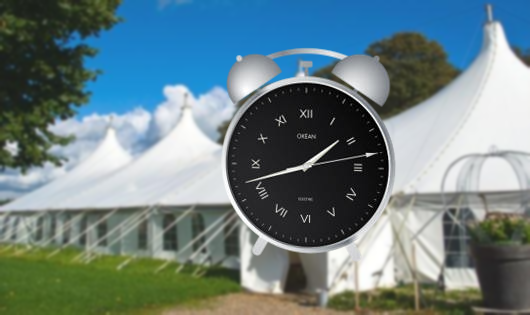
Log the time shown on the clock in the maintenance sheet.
1:42:13
